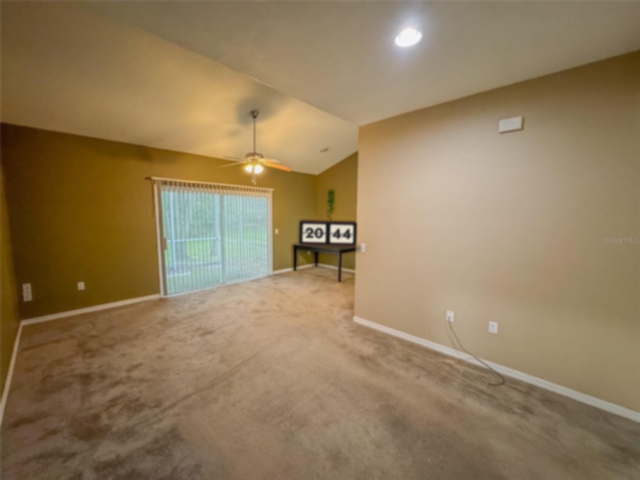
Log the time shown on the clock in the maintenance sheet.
20:44
